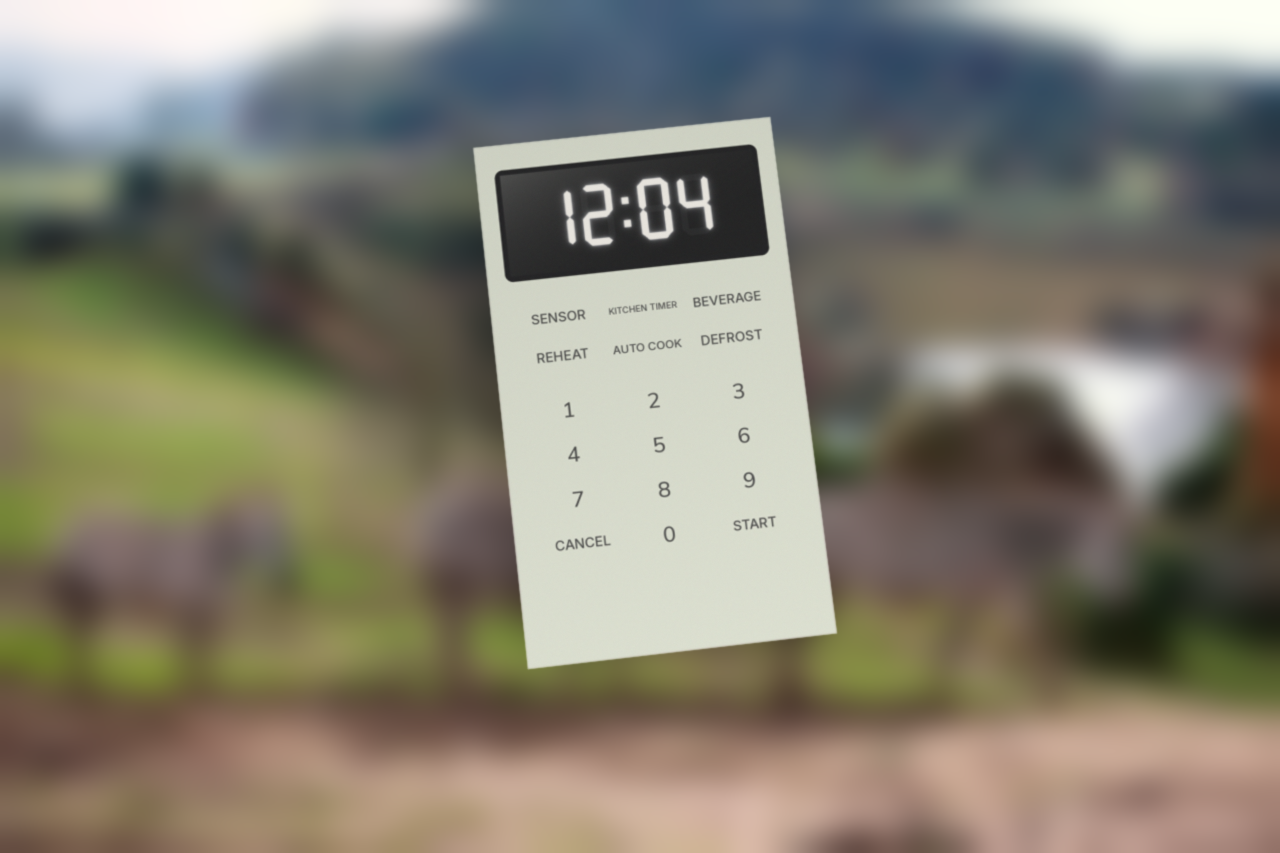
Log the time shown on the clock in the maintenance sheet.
12:04
